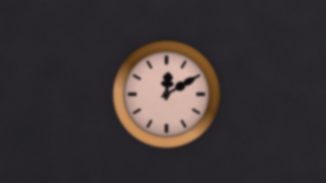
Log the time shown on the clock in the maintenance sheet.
12:10
